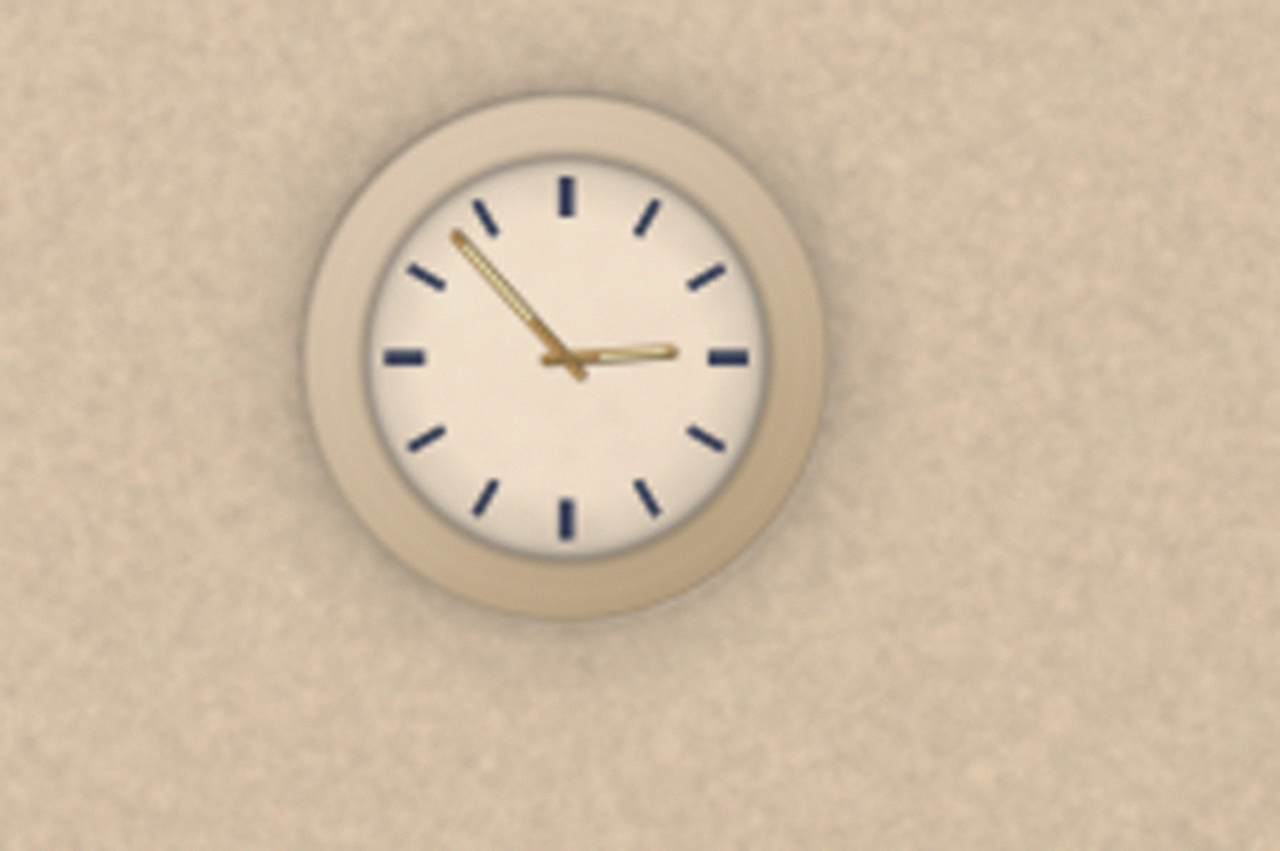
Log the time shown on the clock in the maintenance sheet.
2:53
